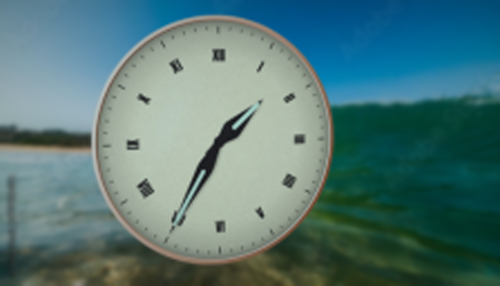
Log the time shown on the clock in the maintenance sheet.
1:35
